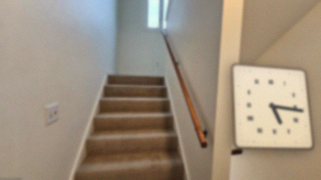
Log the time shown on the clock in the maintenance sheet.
5:16
